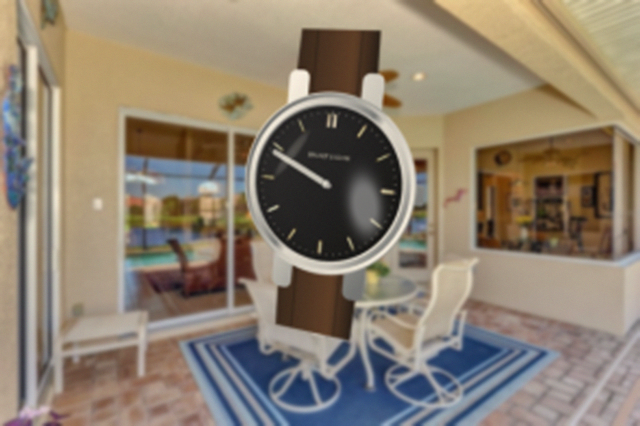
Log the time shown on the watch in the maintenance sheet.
9:49
